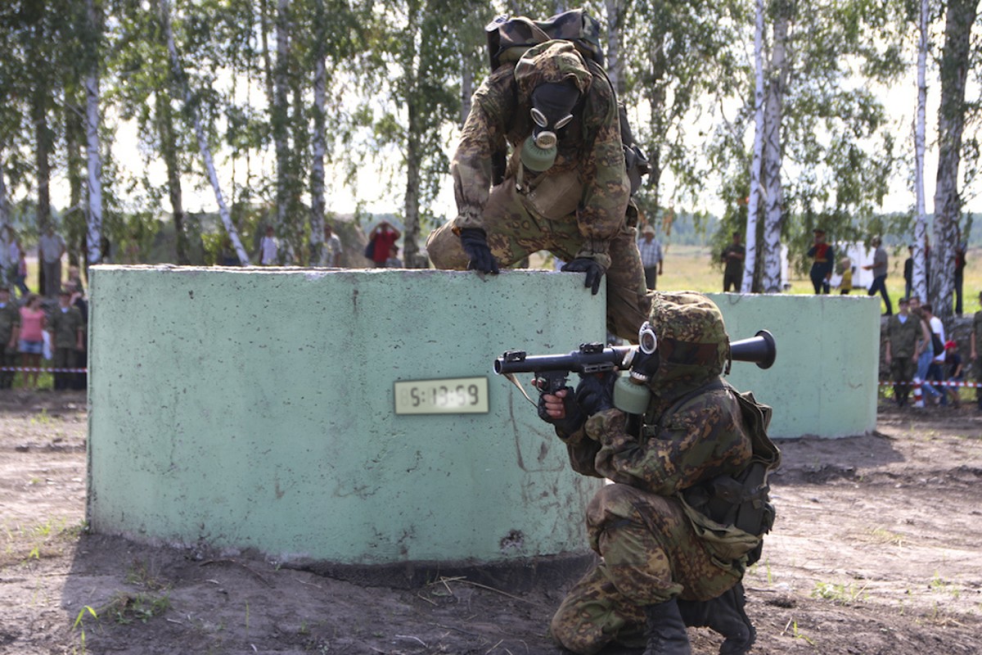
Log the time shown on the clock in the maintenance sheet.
5:13:59
